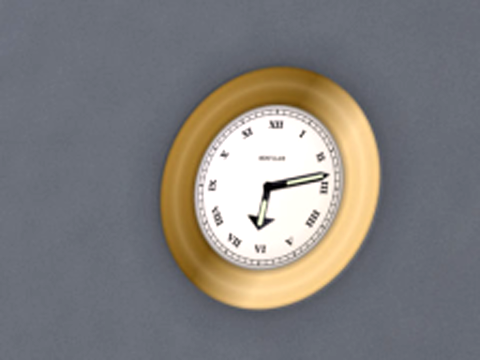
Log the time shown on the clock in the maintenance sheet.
6:13
